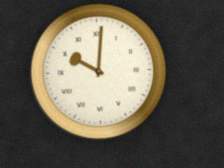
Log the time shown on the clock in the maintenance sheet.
10:01
